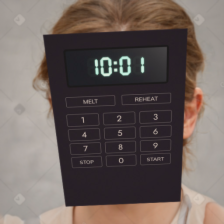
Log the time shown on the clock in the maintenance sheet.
10:01
